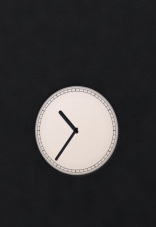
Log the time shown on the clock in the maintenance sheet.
10:36
